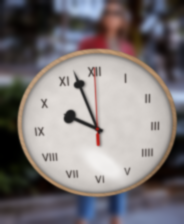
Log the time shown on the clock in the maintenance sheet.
9:57:00
